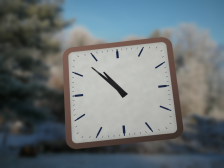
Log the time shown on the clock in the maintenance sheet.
10:53
